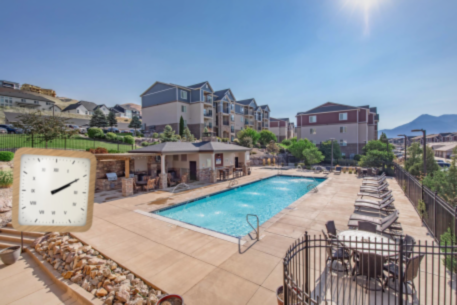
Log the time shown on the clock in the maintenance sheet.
2:10
